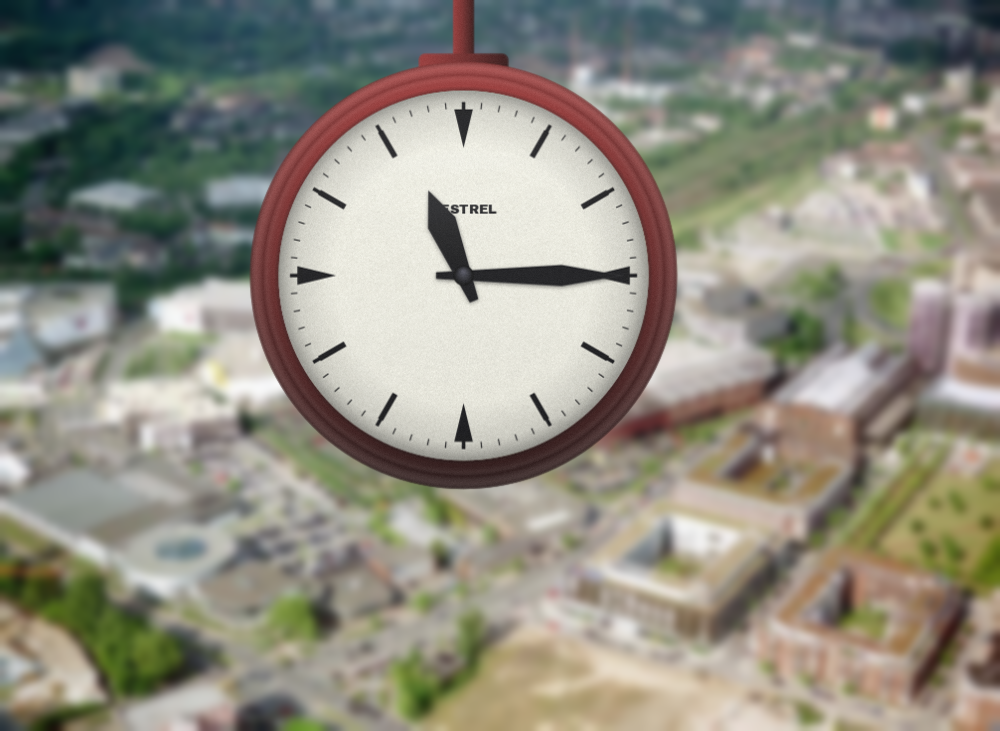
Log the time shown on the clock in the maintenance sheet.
11:15
